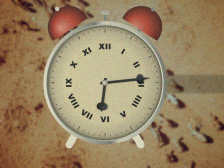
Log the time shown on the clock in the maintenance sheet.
6:14
